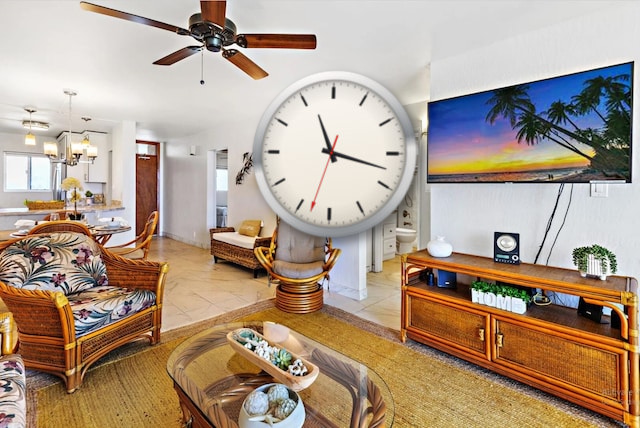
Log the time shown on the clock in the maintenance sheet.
11:17:33
